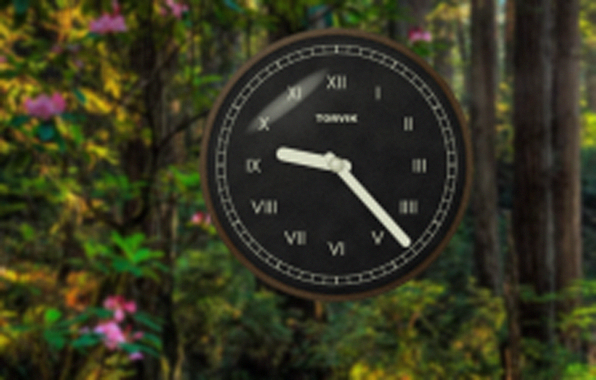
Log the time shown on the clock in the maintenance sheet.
9:23
